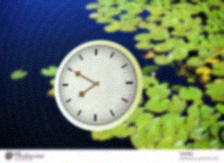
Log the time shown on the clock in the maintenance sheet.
7:50
